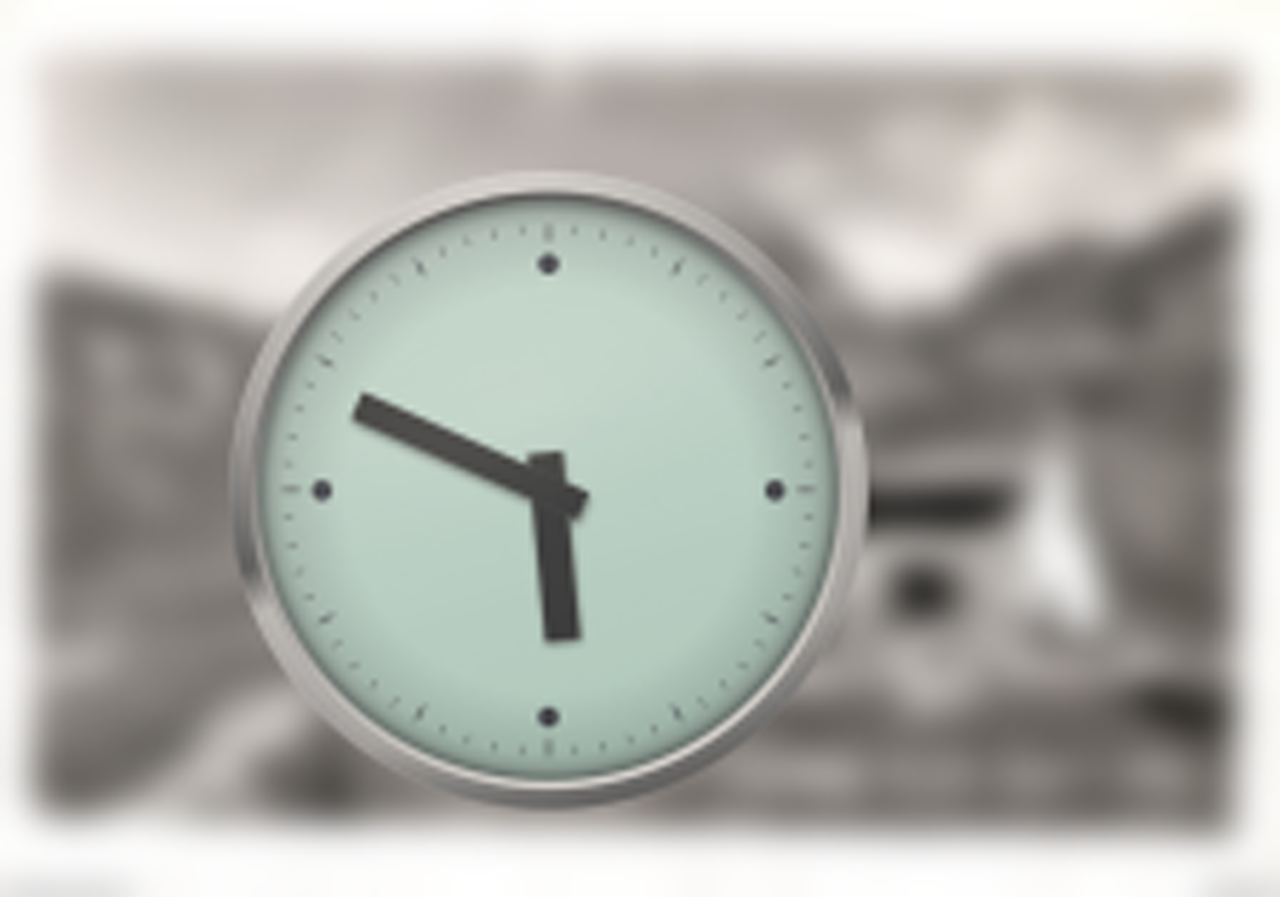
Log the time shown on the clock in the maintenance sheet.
5:49
